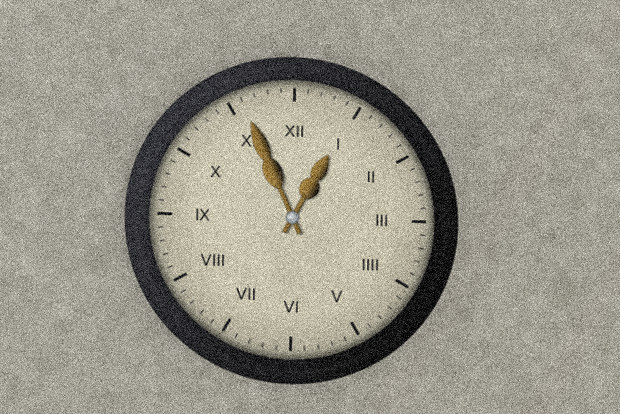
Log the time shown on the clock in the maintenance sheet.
12:56
